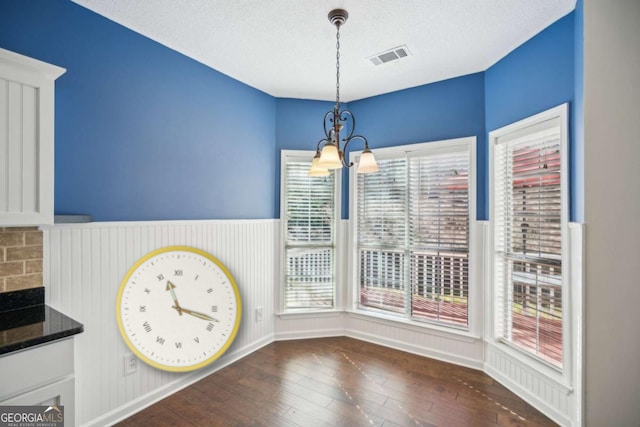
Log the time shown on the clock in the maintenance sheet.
11:18
